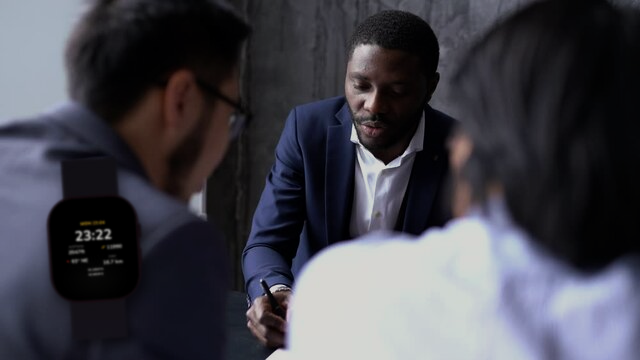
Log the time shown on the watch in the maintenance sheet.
23:22
